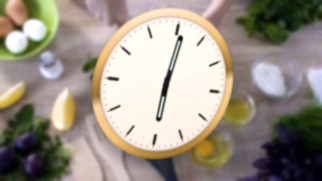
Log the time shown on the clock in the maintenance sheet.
6:01
